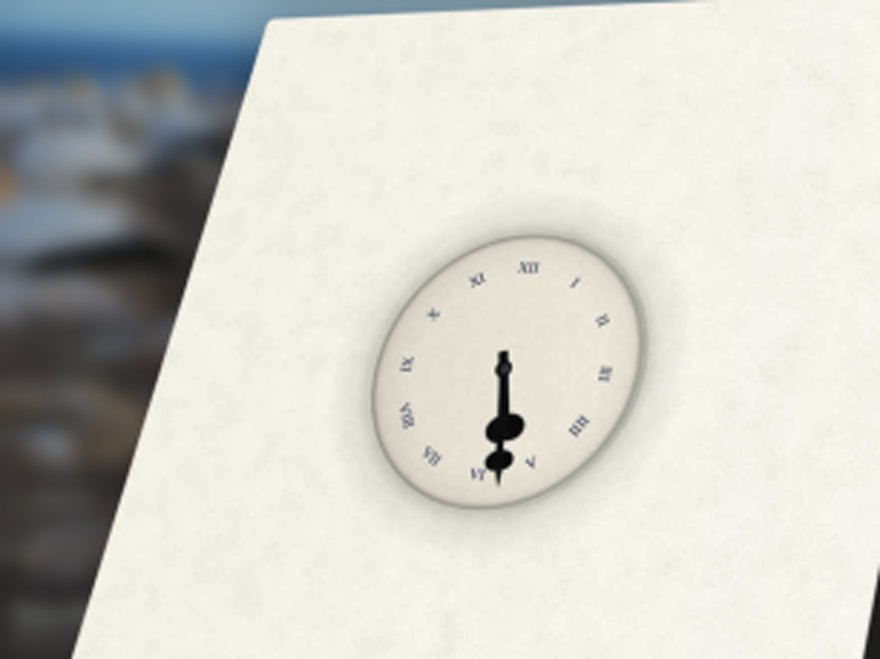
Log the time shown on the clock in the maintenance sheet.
5:28
